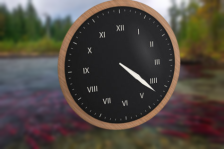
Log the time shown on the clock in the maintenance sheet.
4:22
